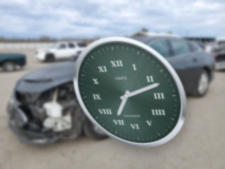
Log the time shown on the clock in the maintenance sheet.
7:12
